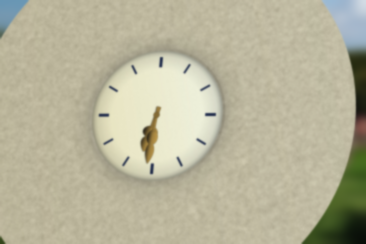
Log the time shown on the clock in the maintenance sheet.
6:31
